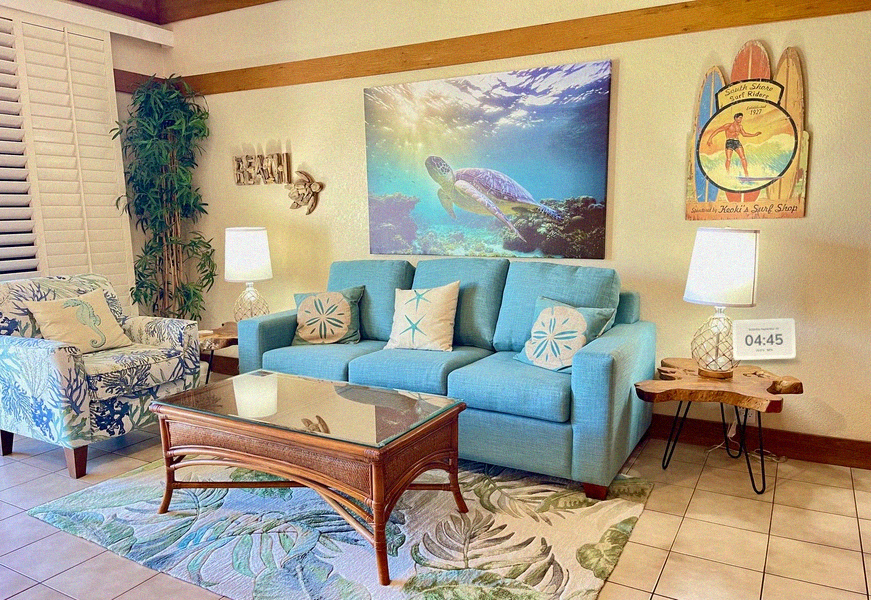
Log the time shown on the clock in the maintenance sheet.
4:45
